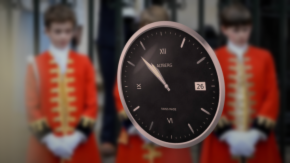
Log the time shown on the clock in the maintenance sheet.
10:53
